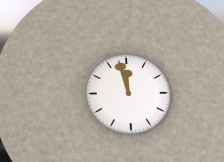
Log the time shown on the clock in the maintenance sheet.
11:58
